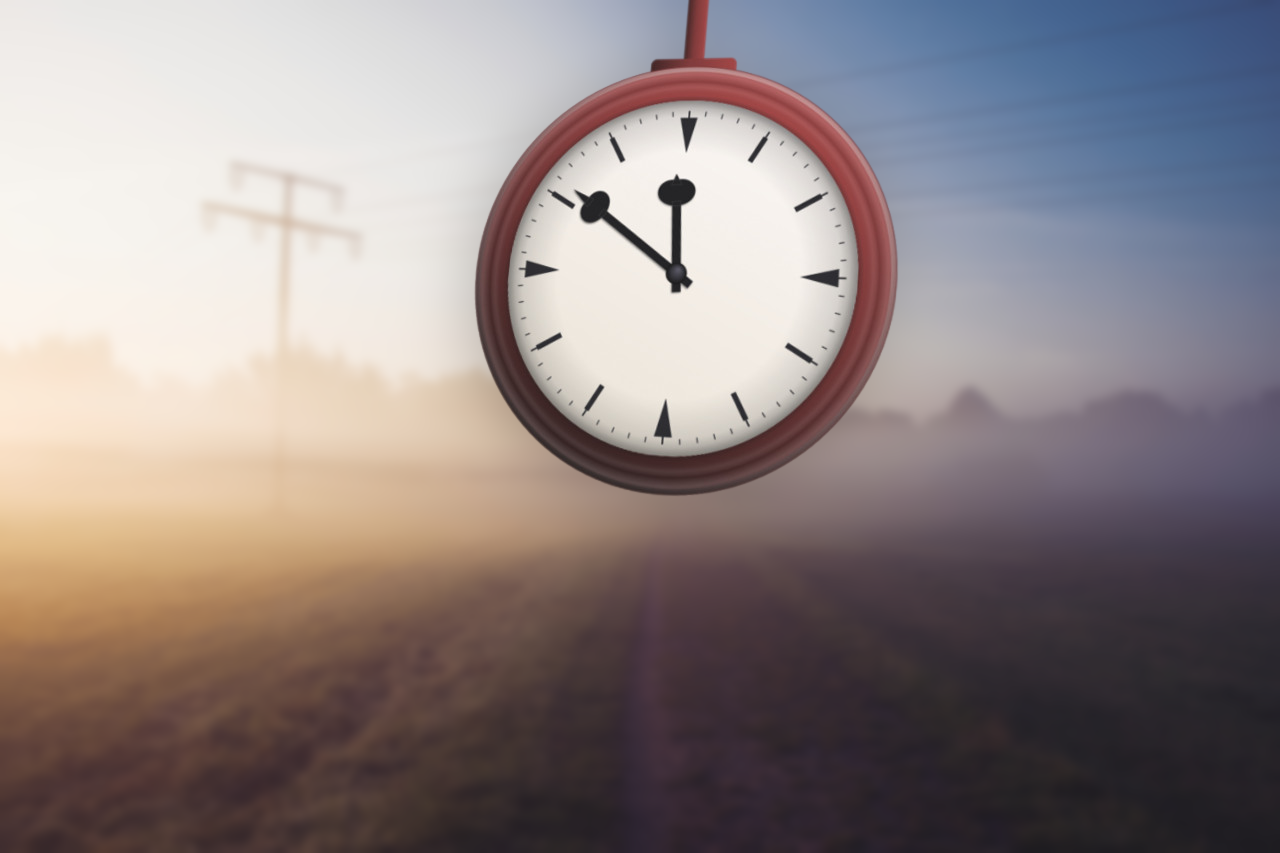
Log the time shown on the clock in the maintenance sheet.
11:51
